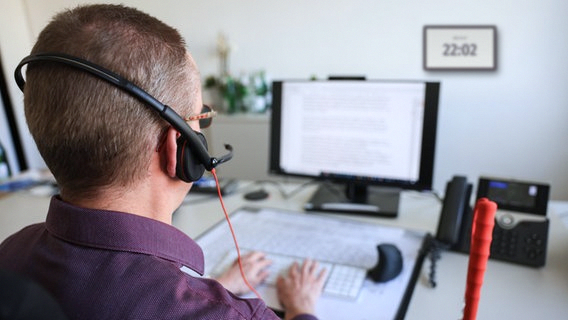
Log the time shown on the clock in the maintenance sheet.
22:02
